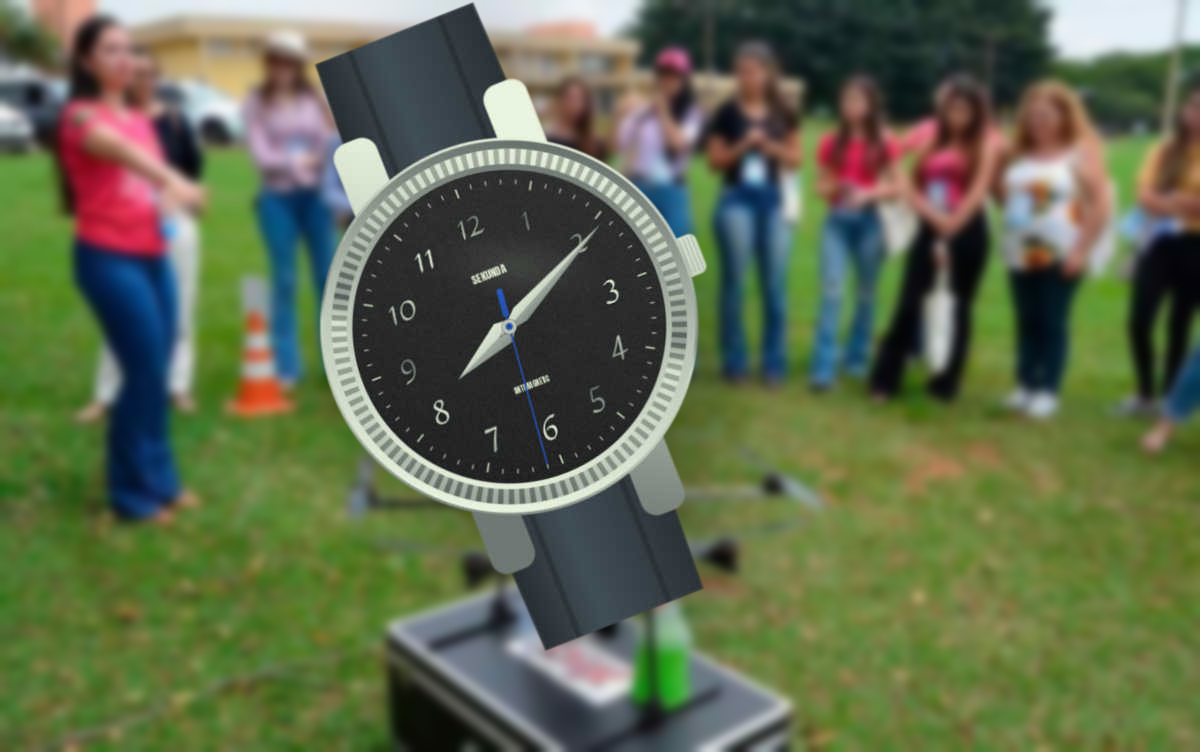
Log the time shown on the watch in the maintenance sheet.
8:10:31
